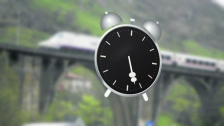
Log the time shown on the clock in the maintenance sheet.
5:27
